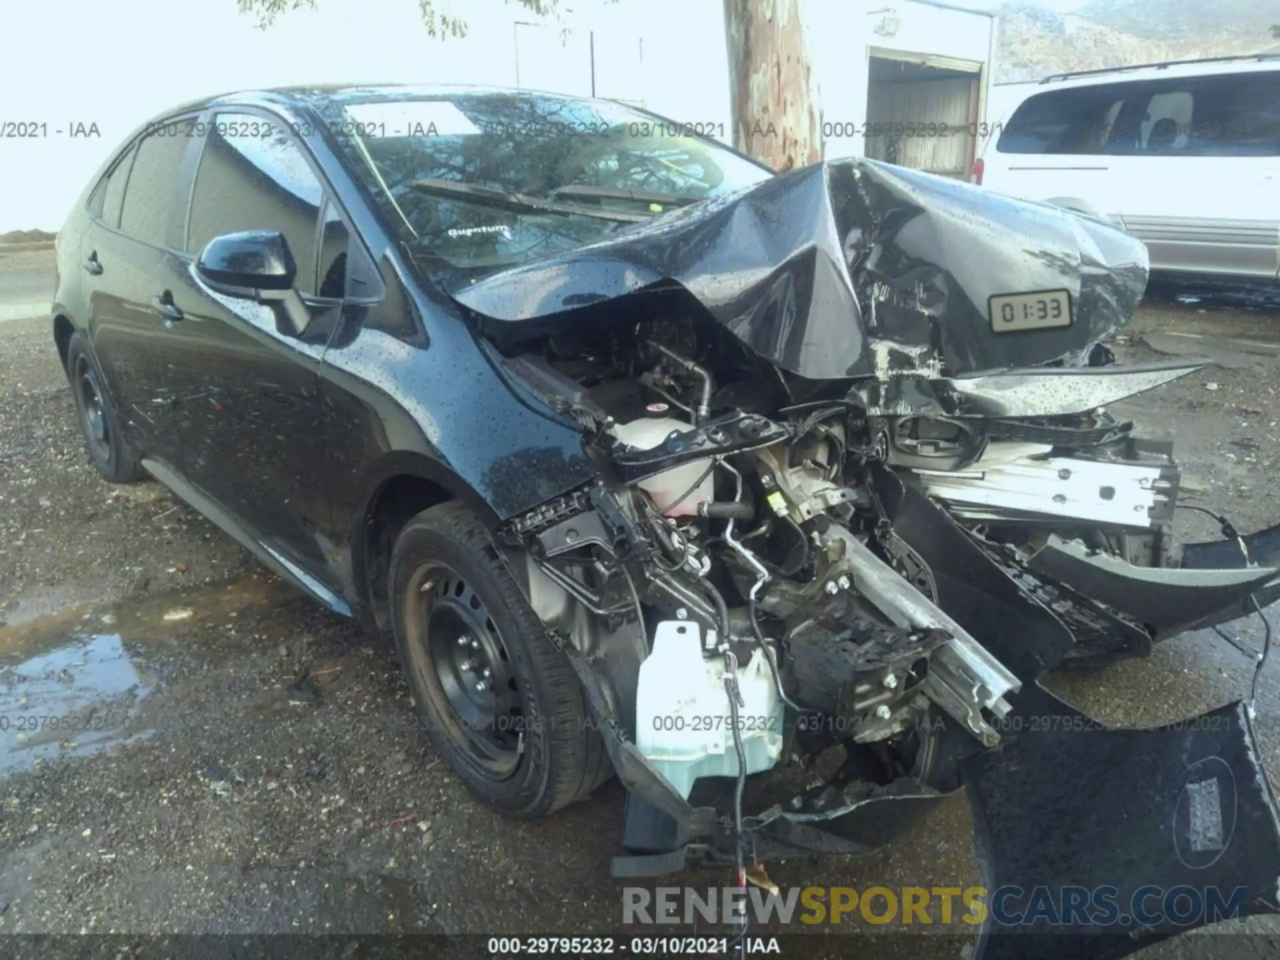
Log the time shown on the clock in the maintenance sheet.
1:33
